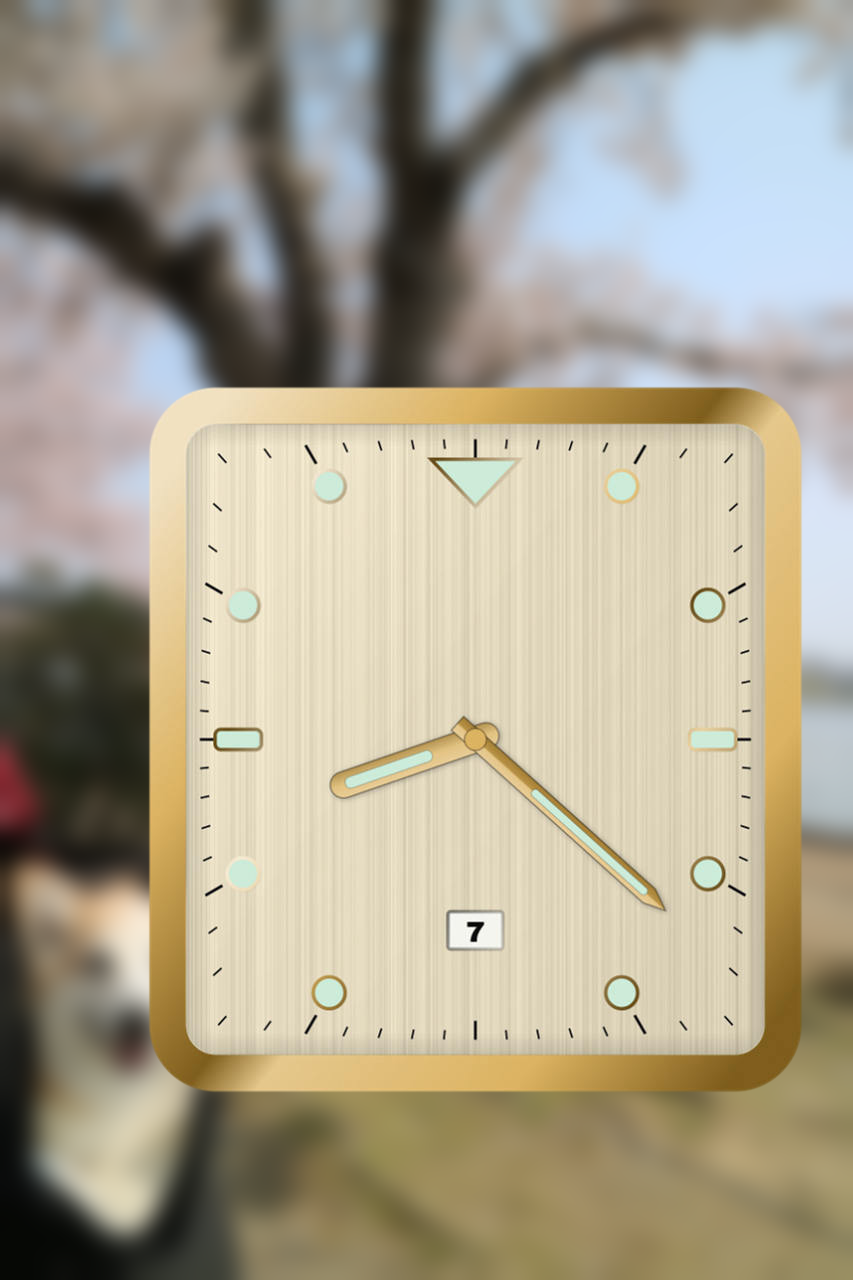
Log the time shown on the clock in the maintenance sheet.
8:22
